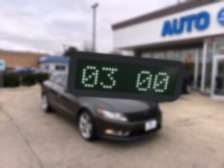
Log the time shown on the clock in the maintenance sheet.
3:00
